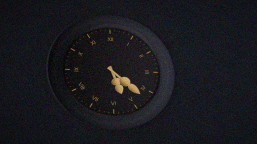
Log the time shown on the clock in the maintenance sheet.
5:22
